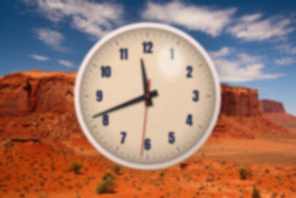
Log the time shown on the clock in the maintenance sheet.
11:41:31
